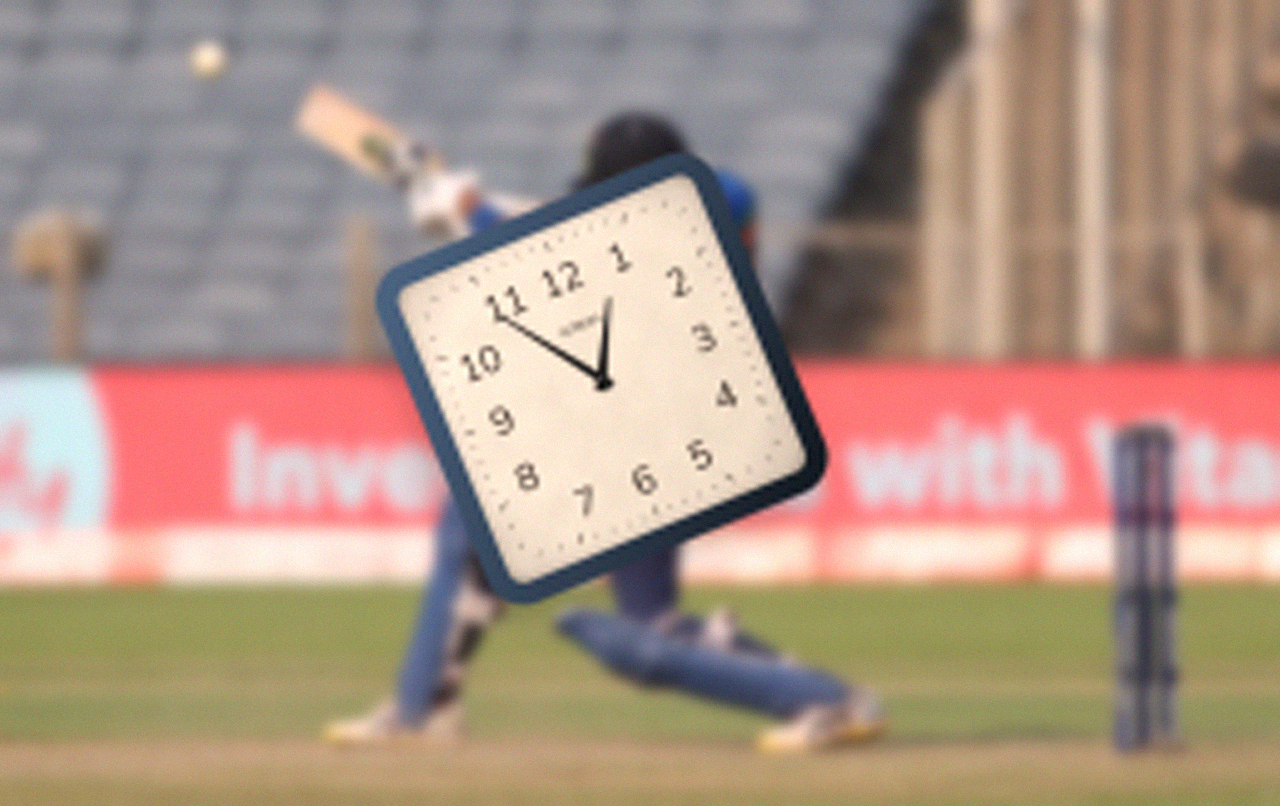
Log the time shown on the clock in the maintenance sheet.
12:54
